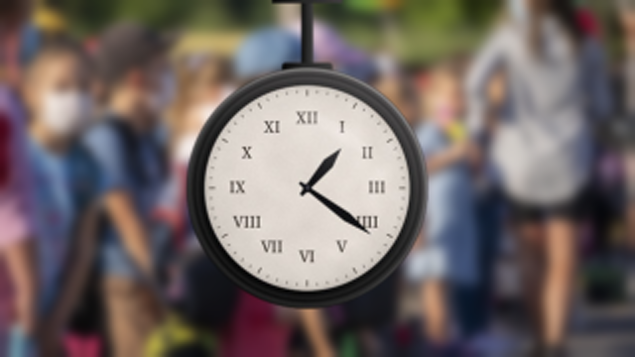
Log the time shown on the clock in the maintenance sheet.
1:21
